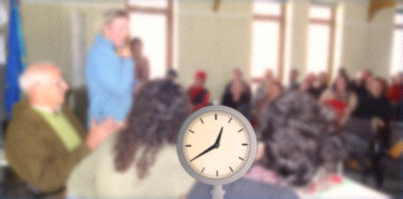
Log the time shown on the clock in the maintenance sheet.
12:40
